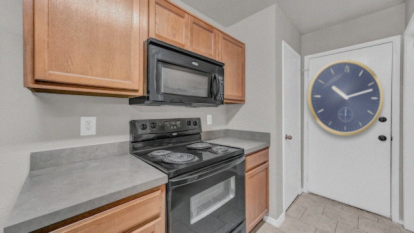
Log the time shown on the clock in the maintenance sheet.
10:12
